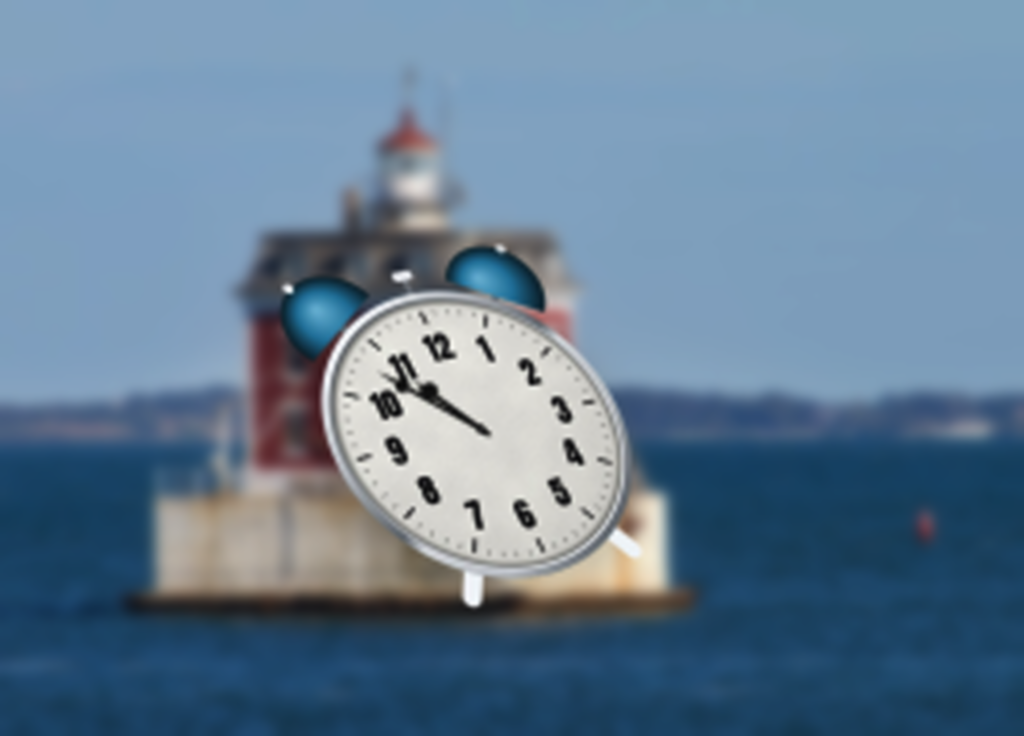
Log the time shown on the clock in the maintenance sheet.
10:53
